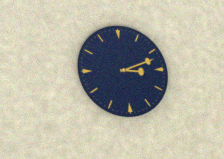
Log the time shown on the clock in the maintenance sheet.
3:12
